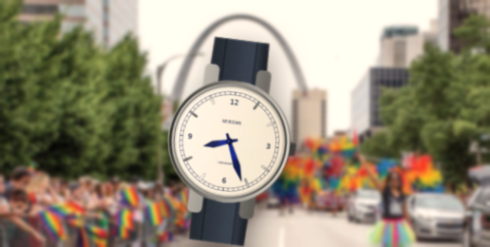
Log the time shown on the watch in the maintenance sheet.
8:26
